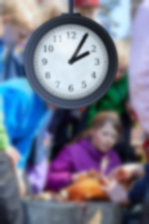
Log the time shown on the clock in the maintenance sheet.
2:05
